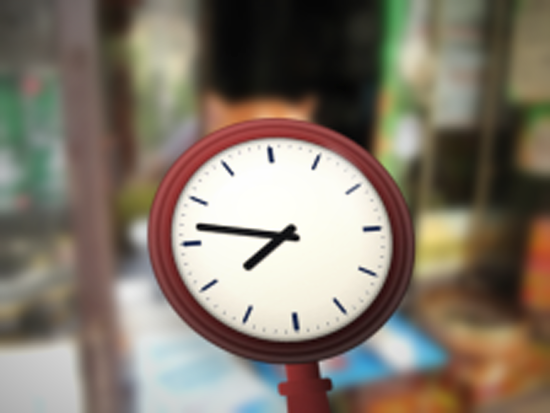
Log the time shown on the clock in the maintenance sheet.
7:47
